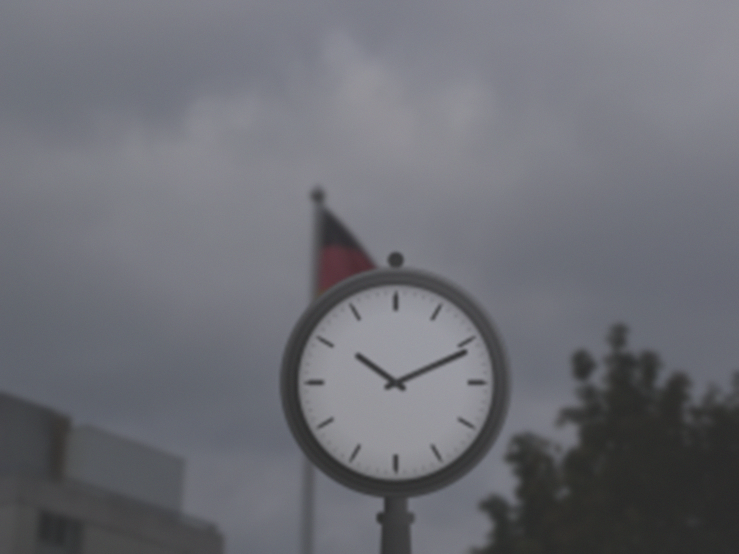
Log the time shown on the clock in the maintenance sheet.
10:11
